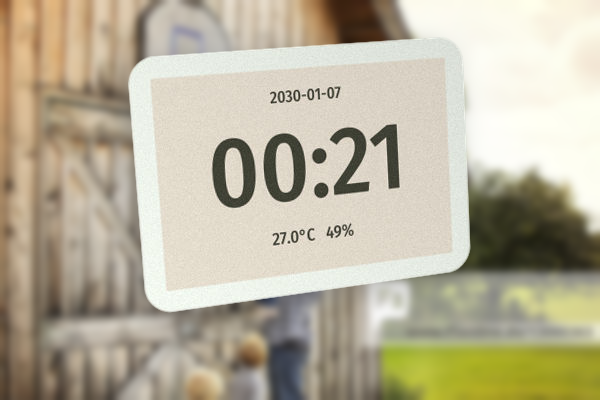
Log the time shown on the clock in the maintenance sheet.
0:21
